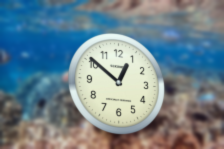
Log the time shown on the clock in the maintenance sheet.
12:51
